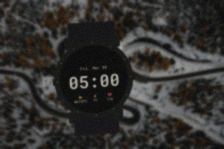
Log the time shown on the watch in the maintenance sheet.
5:00
